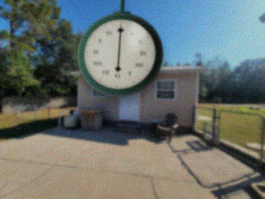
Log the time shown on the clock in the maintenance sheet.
6:00
